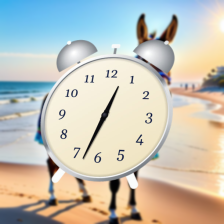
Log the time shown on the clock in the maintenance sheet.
12:33
